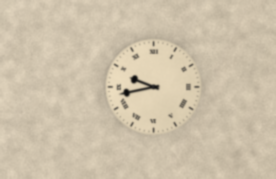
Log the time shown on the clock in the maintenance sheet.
9:43
